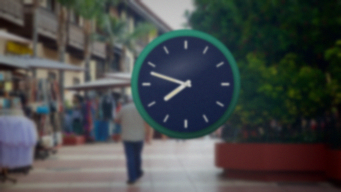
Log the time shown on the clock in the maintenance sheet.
7:48
